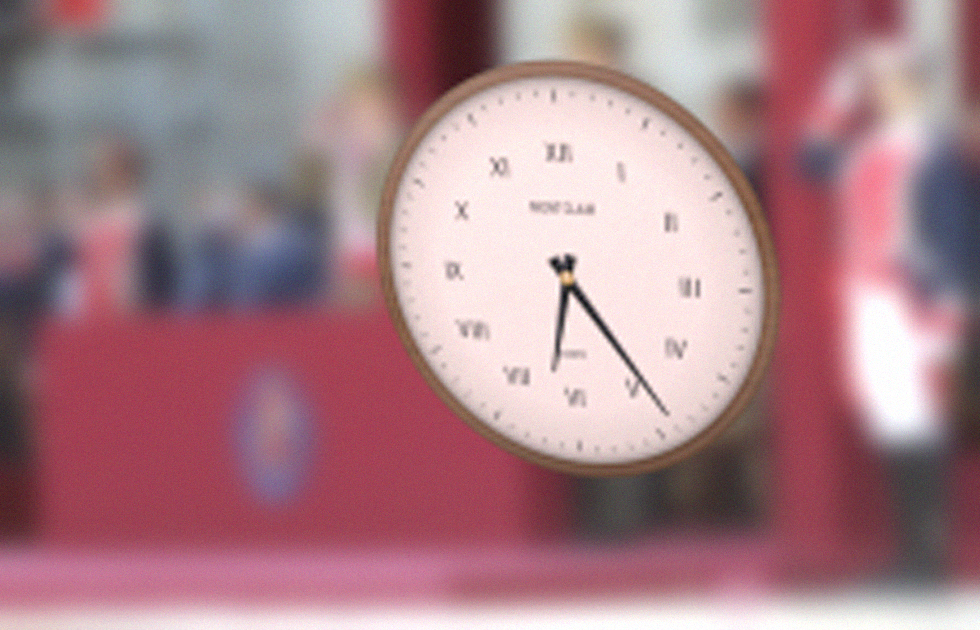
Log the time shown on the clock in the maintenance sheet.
6:24
